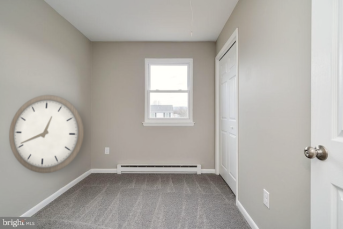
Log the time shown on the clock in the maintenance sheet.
12:41
